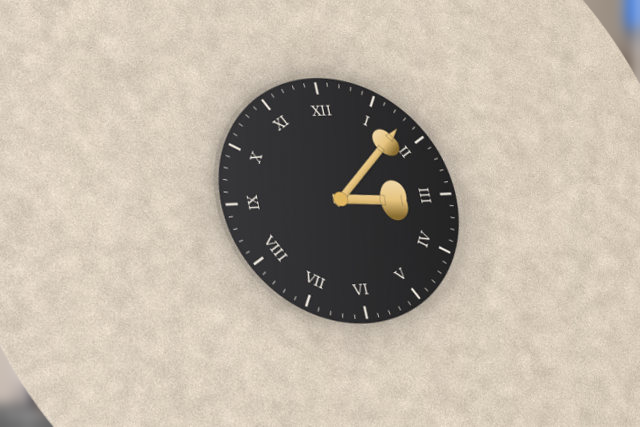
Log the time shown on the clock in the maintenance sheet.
3:08
